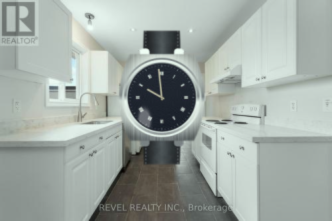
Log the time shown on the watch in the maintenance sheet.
9:59
